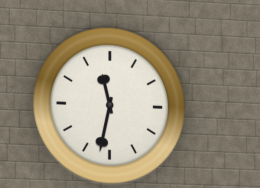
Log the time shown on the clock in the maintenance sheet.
11:32
